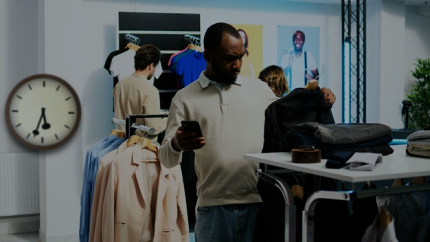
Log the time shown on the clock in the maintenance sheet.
5:33
